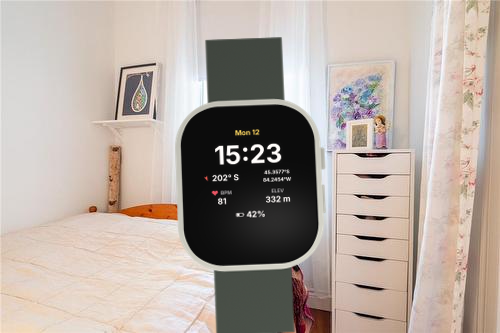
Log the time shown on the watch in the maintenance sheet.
15:23
